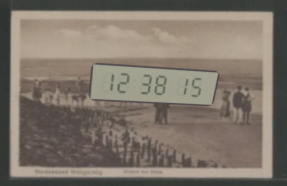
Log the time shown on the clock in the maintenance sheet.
12:38:15
